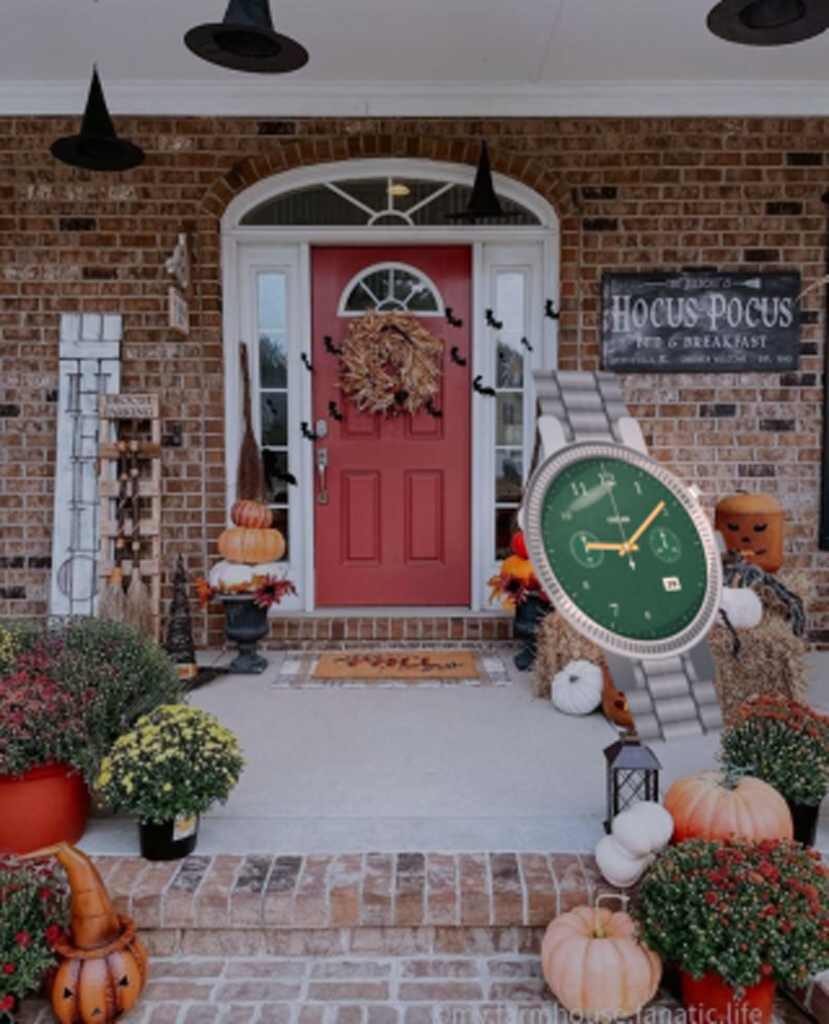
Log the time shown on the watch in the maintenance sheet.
9:09
